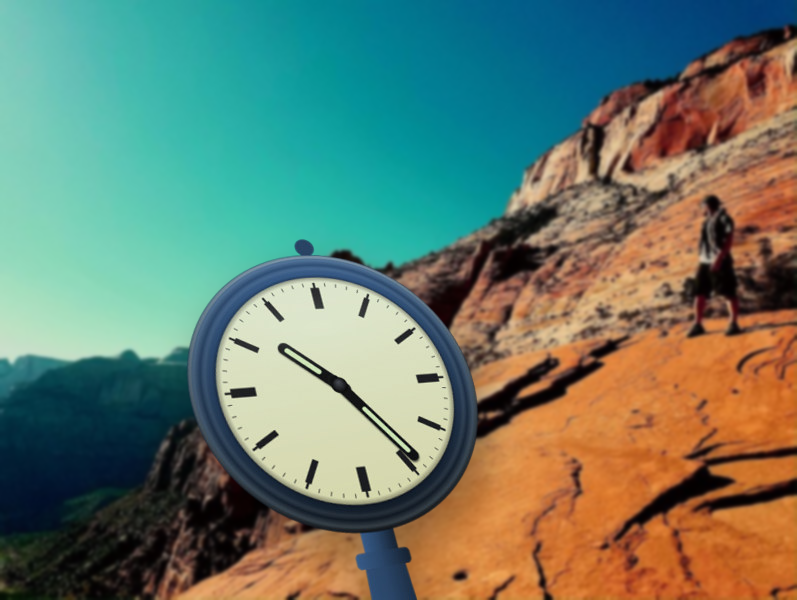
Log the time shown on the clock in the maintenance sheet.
10:24
